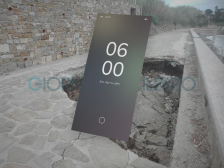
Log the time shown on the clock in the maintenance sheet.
6:00
